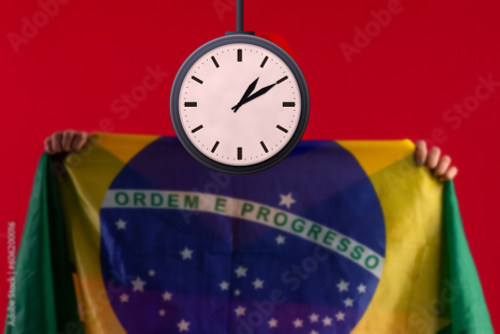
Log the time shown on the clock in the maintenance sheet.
1:10
